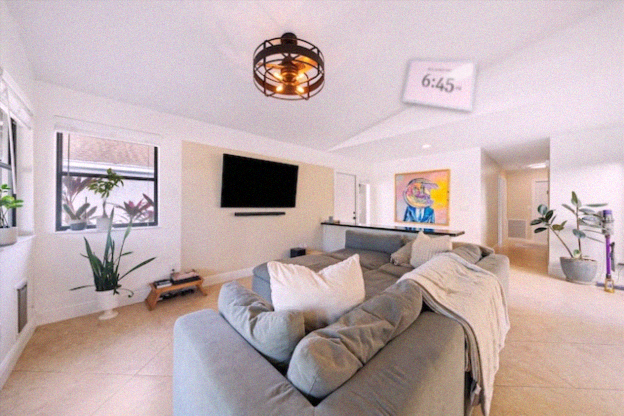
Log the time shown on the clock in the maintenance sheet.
6:45
